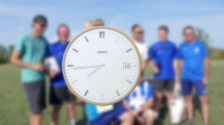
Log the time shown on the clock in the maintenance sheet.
7:44
